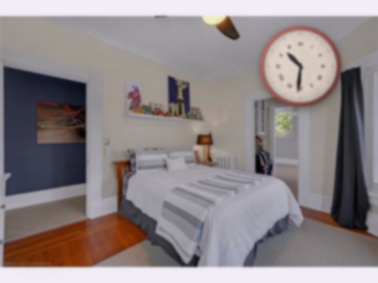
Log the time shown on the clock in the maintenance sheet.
10:31
